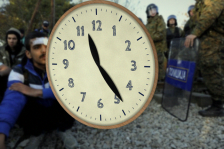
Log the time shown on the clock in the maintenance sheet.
11:24
